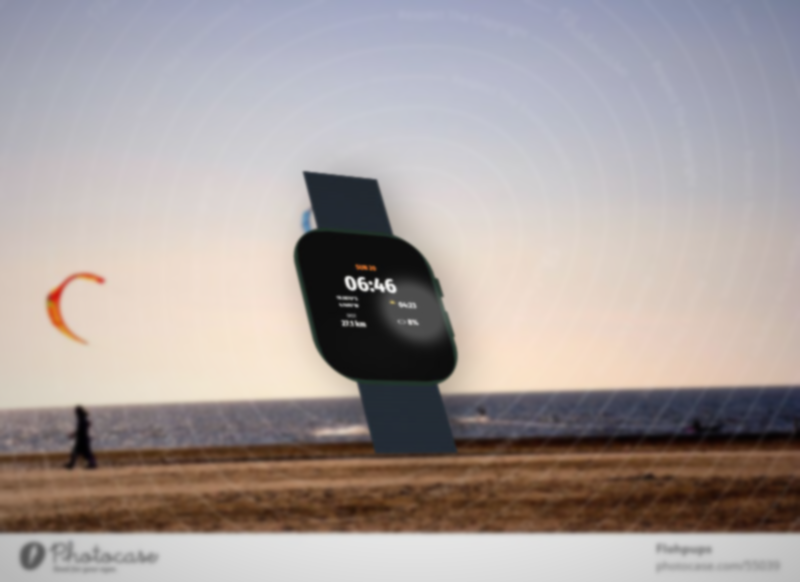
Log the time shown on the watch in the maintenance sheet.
6:46
